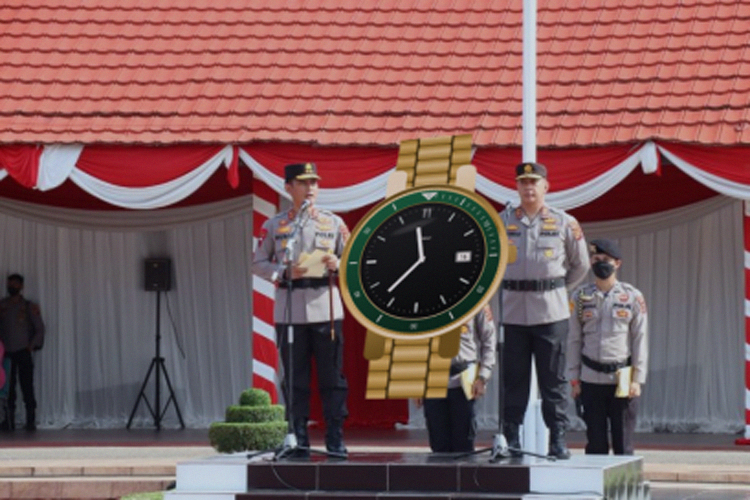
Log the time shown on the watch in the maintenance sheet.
11:37
